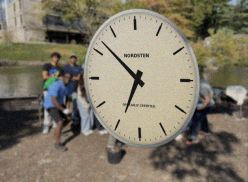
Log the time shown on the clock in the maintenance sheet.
6:52
